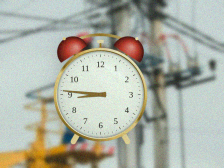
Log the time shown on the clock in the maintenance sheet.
8:46
